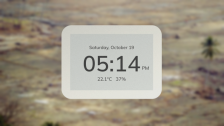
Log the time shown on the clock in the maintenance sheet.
5:14
